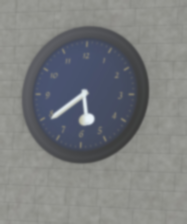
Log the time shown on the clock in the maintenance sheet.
5:39
